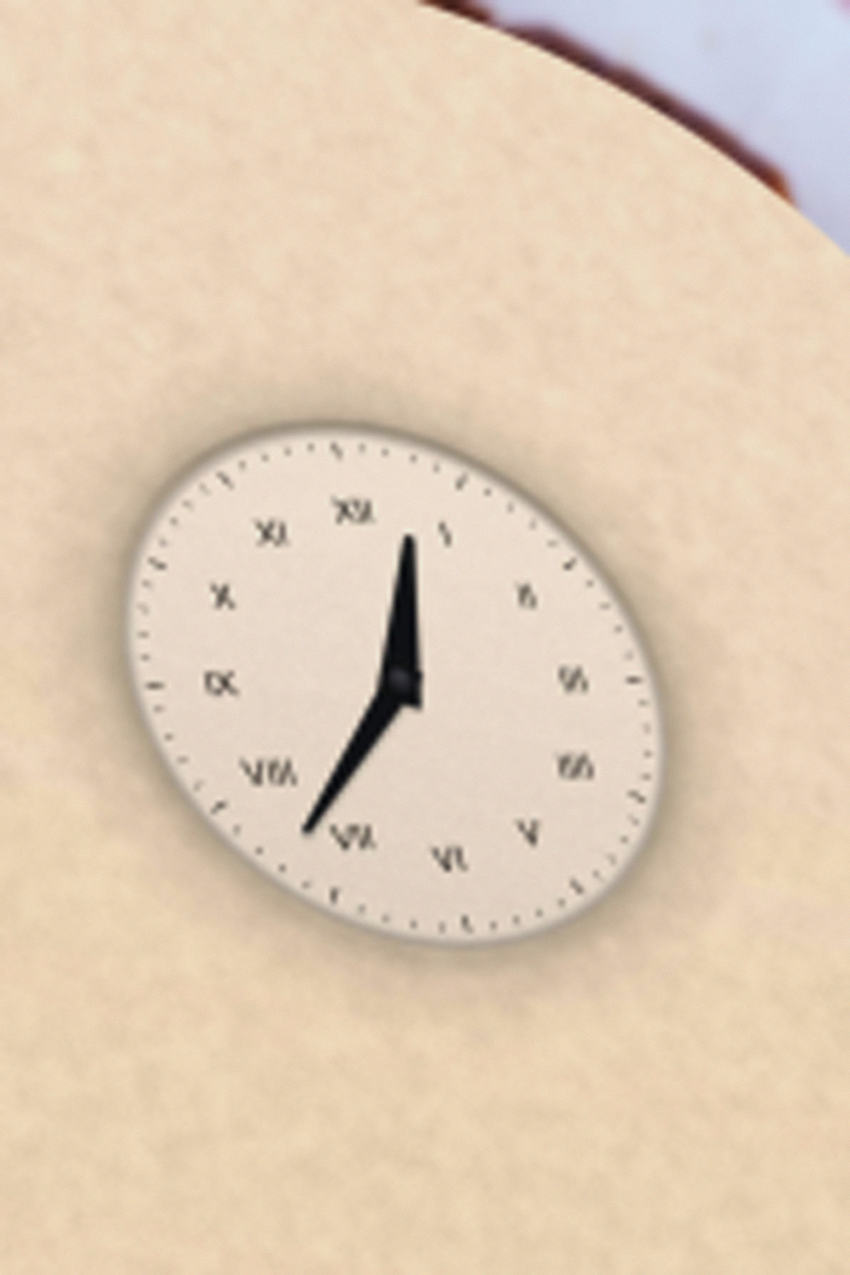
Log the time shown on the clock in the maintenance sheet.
12:37
